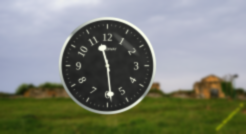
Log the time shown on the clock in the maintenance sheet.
11:29
